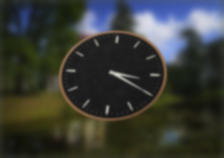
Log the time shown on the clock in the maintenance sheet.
3:20
